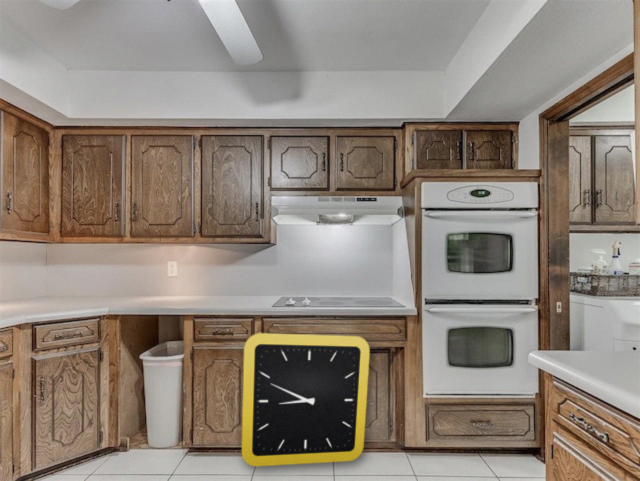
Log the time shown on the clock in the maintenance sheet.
8:49
